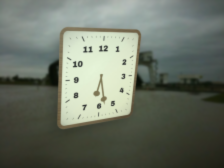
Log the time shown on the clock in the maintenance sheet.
6:28
